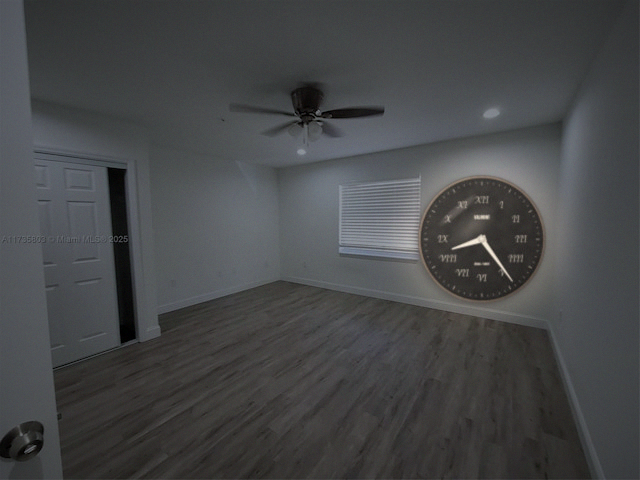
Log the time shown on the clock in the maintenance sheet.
8:24
